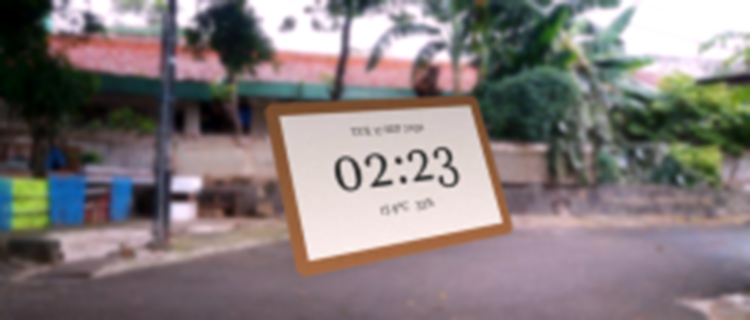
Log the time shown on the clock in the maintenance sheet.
2:23
